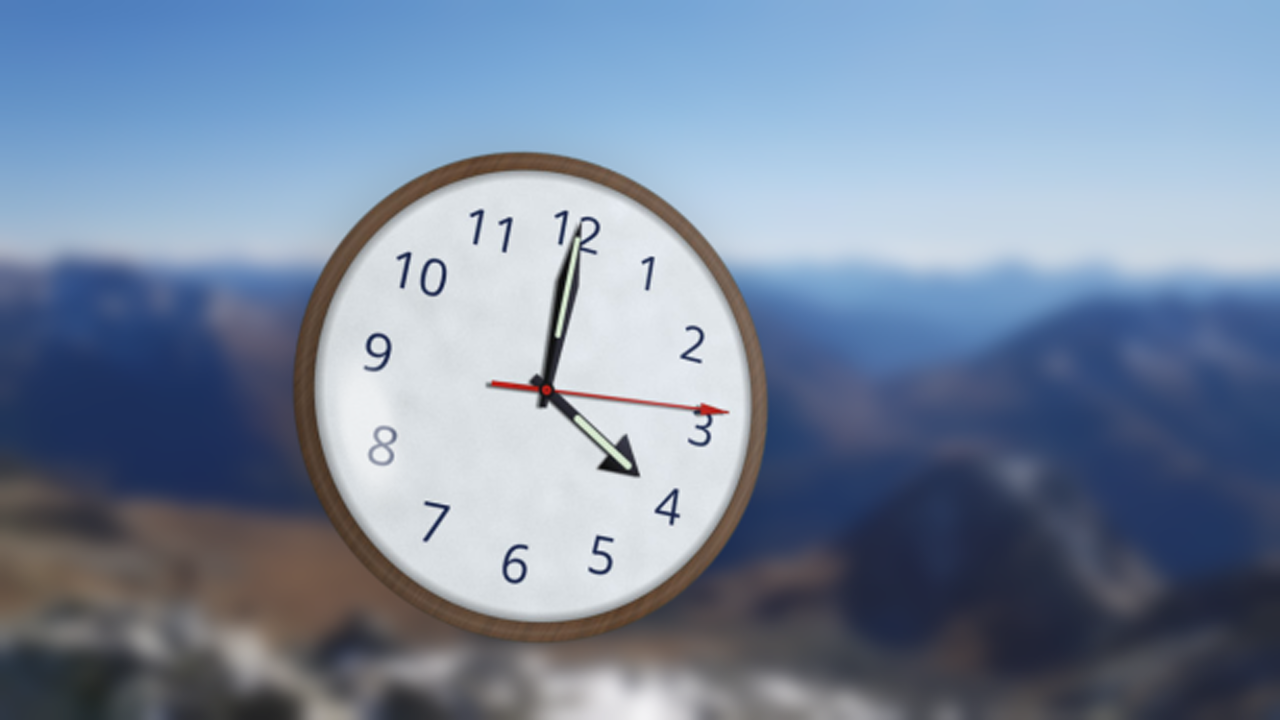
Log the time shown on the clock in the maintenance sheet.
4:00:14
